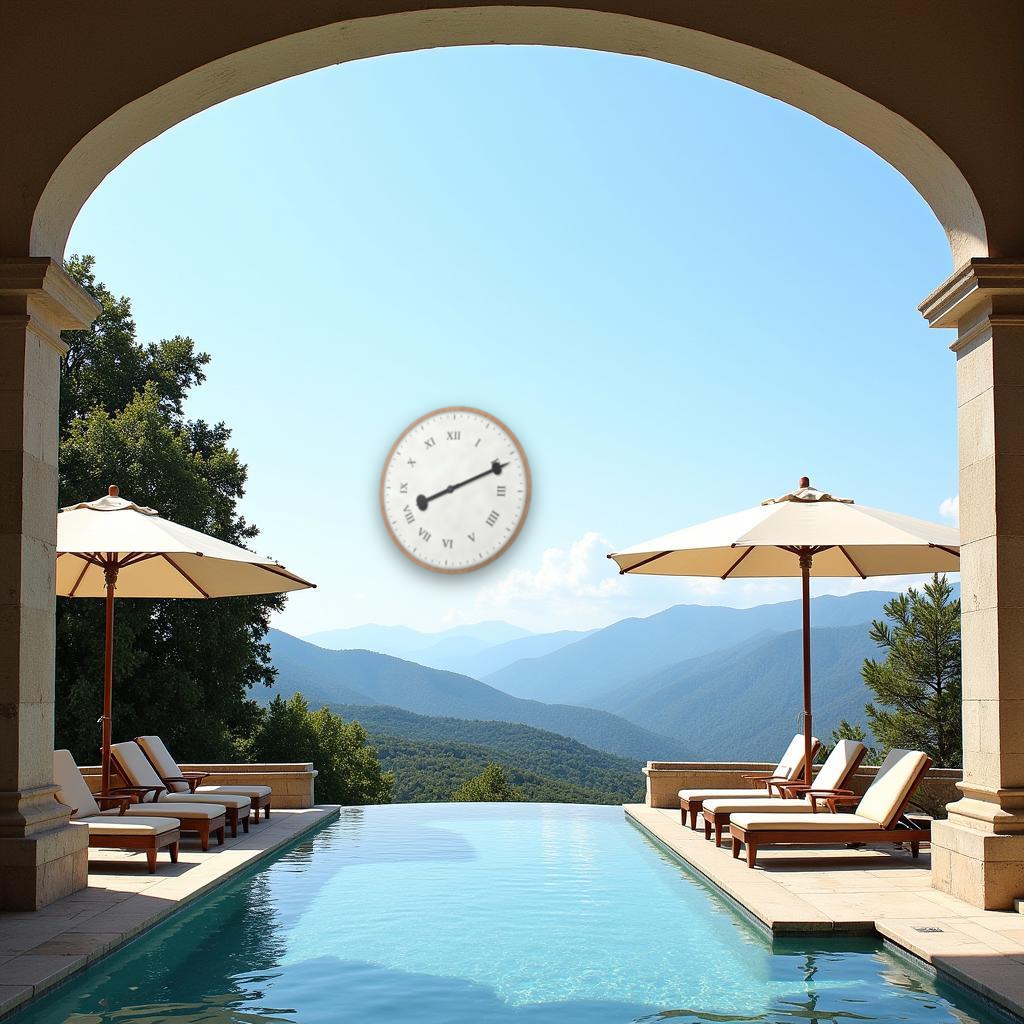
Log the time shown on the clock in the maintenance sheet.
8:11
